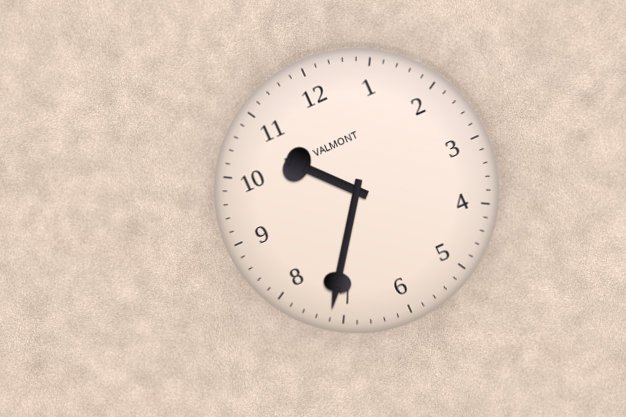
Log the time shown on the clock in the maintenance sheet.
10:36
